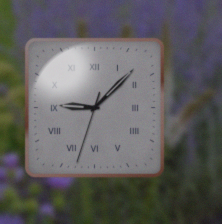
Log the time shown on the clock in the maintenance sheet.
9:07:33
